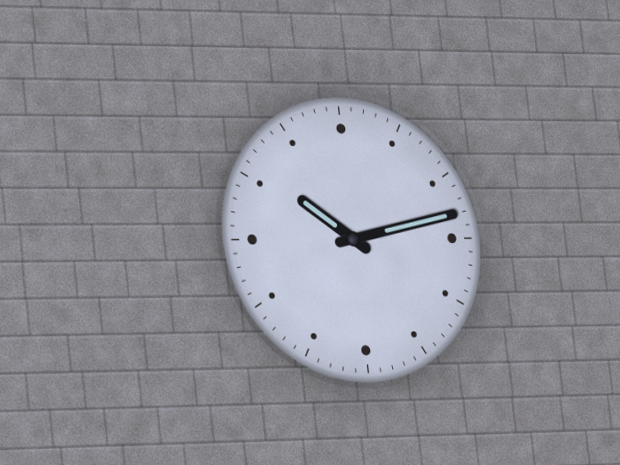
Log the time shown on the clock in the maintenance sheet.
10:13
